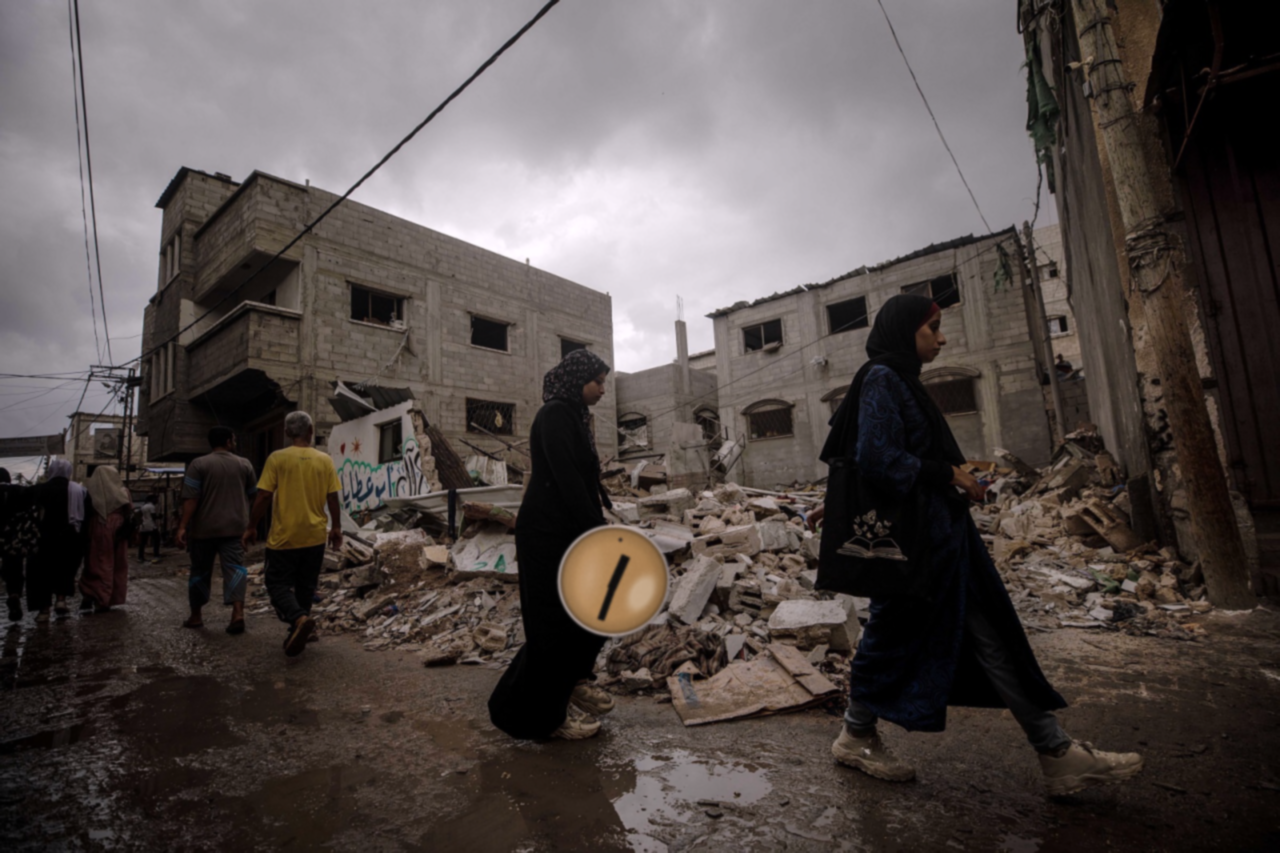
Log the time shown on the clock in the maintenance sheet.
12:32
